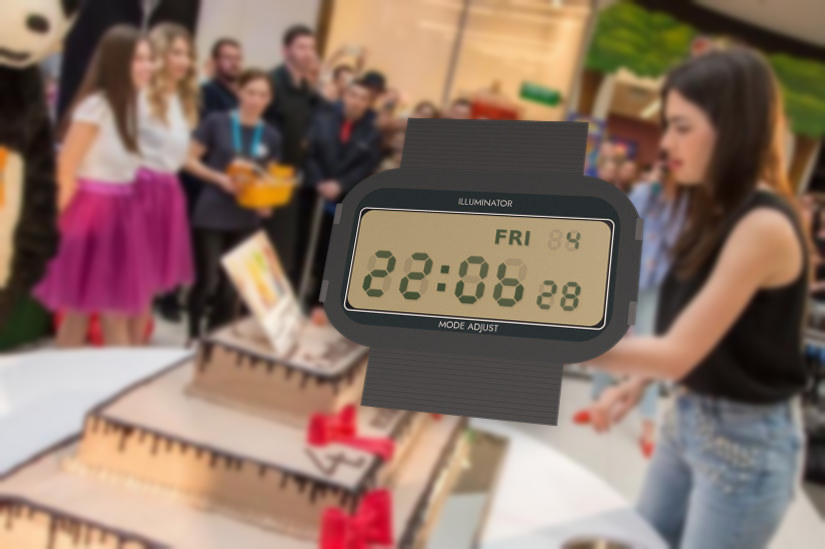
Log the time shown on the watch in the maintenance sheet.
22:06:28
